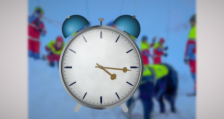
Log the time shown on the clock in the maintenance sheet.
4:16
